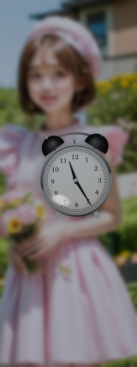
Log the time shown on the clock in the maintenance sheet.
11:25
